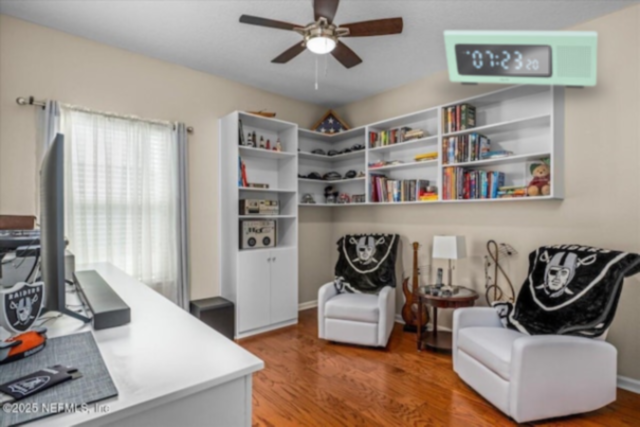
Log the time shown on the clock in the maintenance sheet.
7:23
